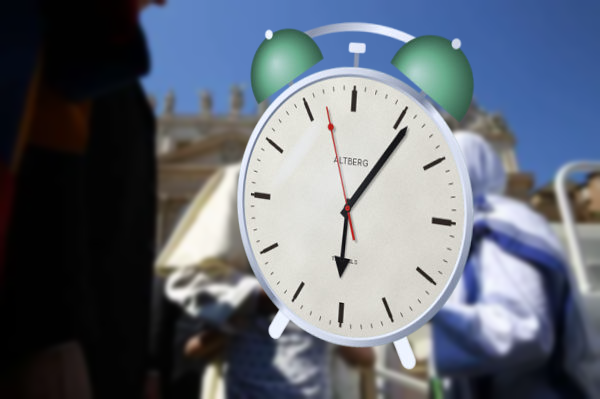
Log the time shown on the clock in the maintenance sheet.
6:05:57
